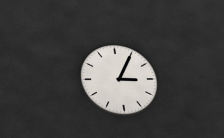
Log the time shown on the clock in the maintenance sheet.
3:05
